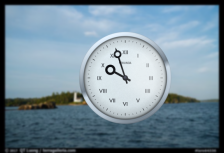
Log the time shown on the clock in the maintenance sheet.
9:57
